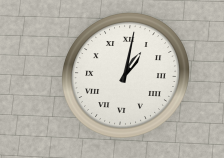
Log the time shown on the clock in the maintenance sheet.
1:01
